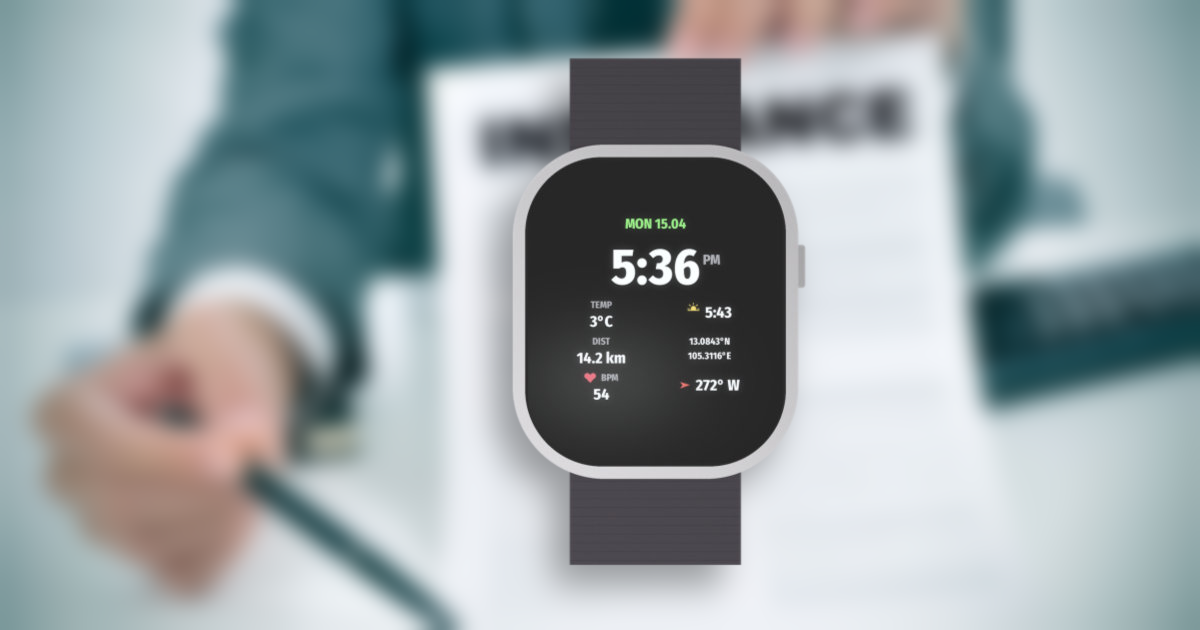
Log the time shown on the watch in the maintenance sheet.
5:36
